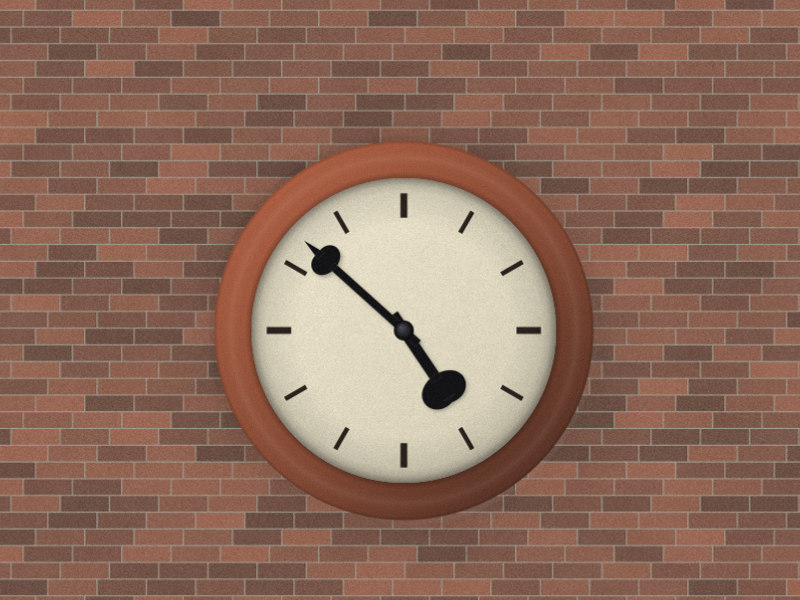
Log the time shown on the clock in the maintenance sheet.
4:52
